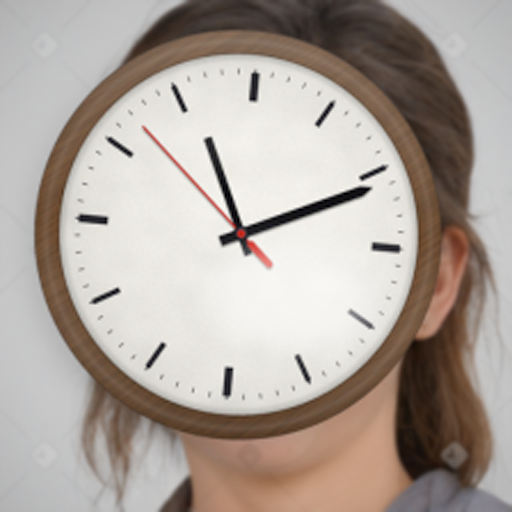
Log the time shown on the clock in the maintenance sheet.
11:10:52
